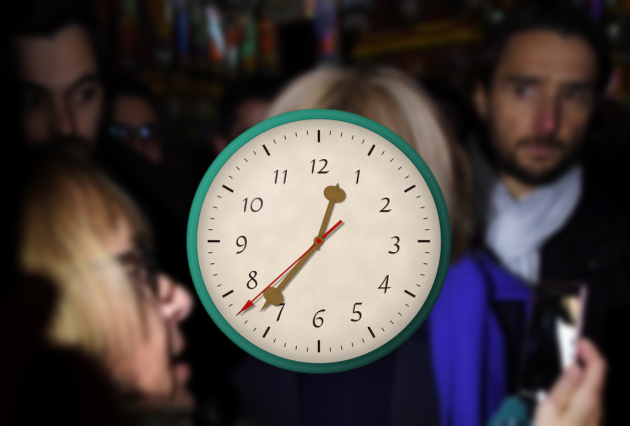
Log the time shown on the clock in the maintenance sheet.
12:36:38
